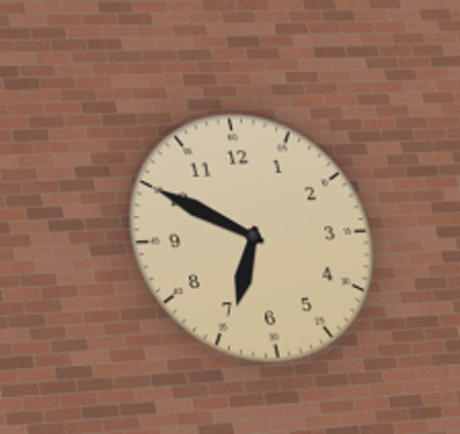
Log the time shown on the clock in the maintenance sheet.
6:50
